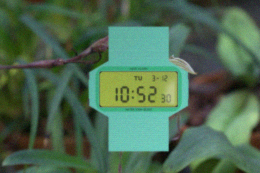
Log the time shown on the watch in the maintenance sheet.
10:52
